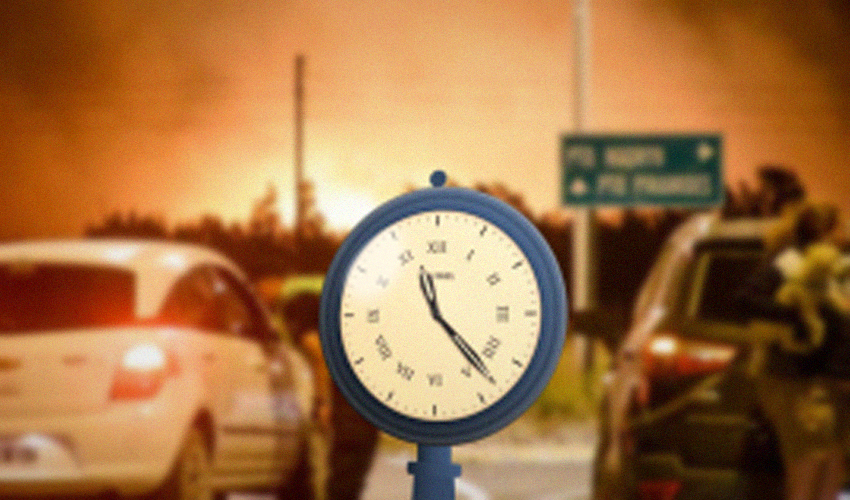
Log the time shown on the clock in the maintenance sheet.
11:23
